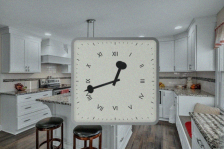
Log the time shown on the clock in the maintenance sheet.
12:42
